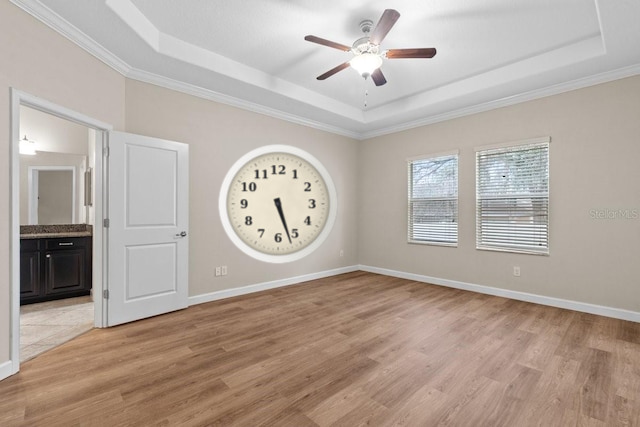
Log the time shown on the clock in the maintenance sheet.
5:27
